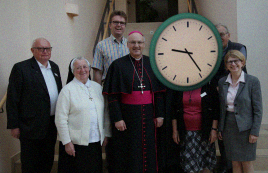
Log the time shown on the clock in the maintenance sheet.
9:24
